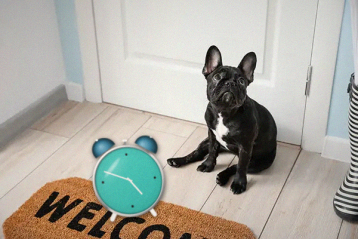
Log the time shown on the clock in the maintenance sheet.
4:49
